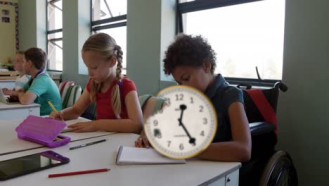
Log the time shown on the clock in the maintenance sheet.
12:25
